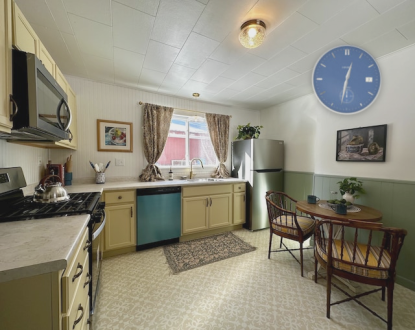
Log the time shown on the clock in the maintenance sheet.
12:32
